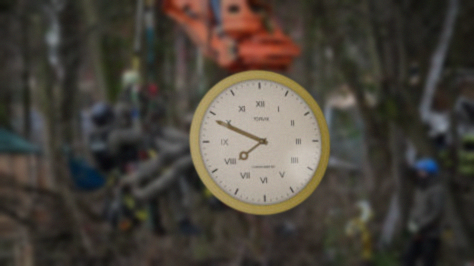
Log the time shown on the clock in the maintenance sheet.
7:49
